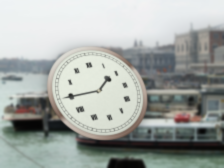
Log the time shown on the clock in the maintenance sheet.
1:45
